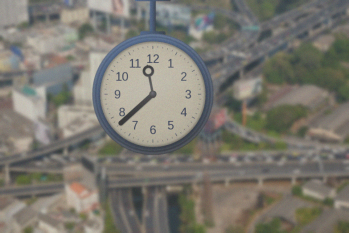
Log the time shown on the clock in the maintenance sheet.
11:38
